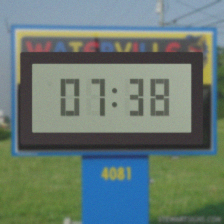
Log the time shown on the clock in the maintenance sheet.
7:38
